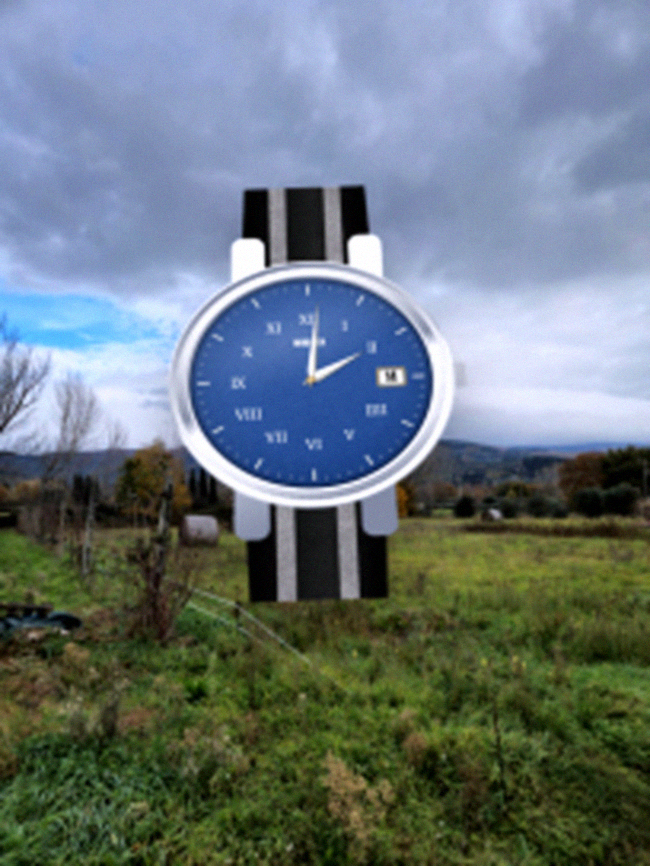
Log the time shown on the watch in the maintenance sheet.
2:01
